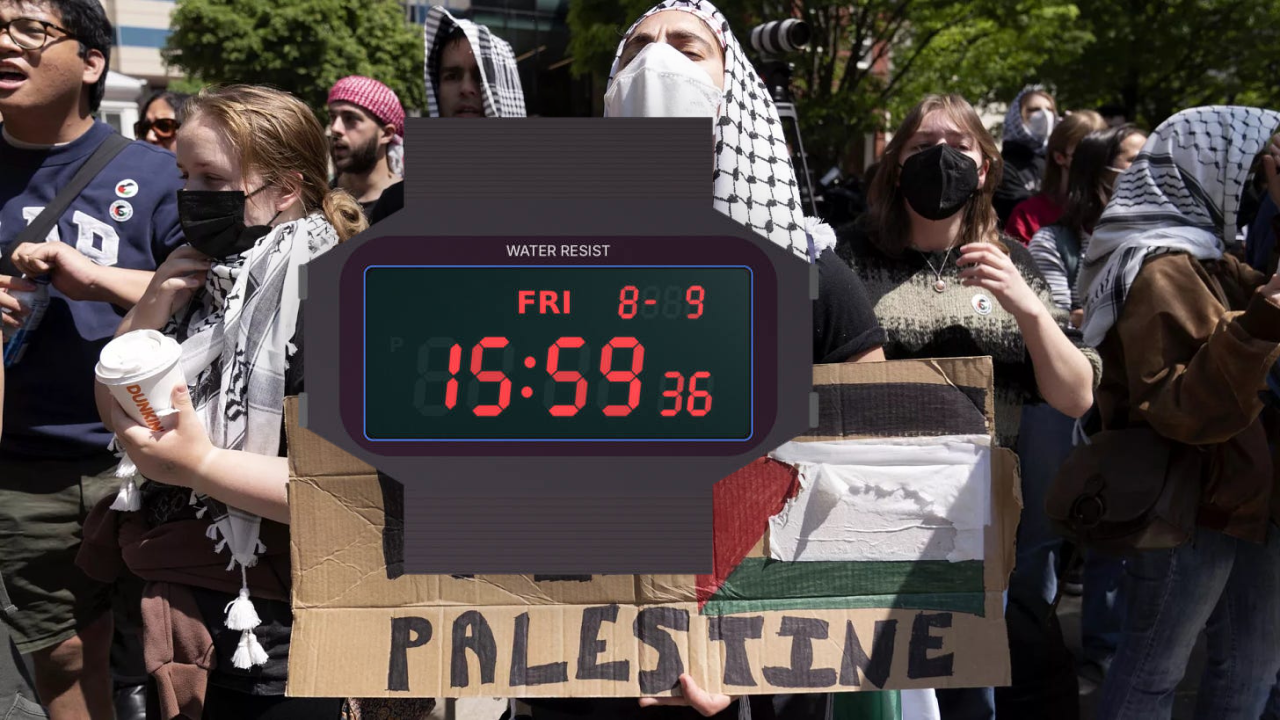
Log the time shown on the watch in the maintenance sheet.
15:59:36
